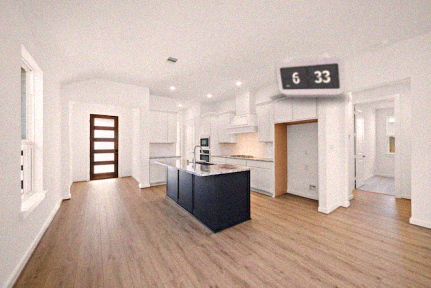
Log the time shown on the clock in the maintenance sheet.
6:33
